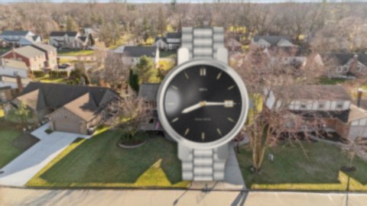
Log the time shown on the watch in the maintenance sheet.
8:15
